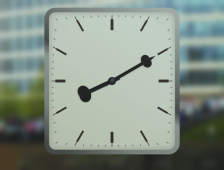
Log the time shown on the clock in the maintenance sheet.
8:10
